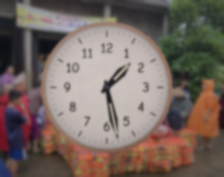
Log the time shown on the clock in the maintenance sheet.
1:28
